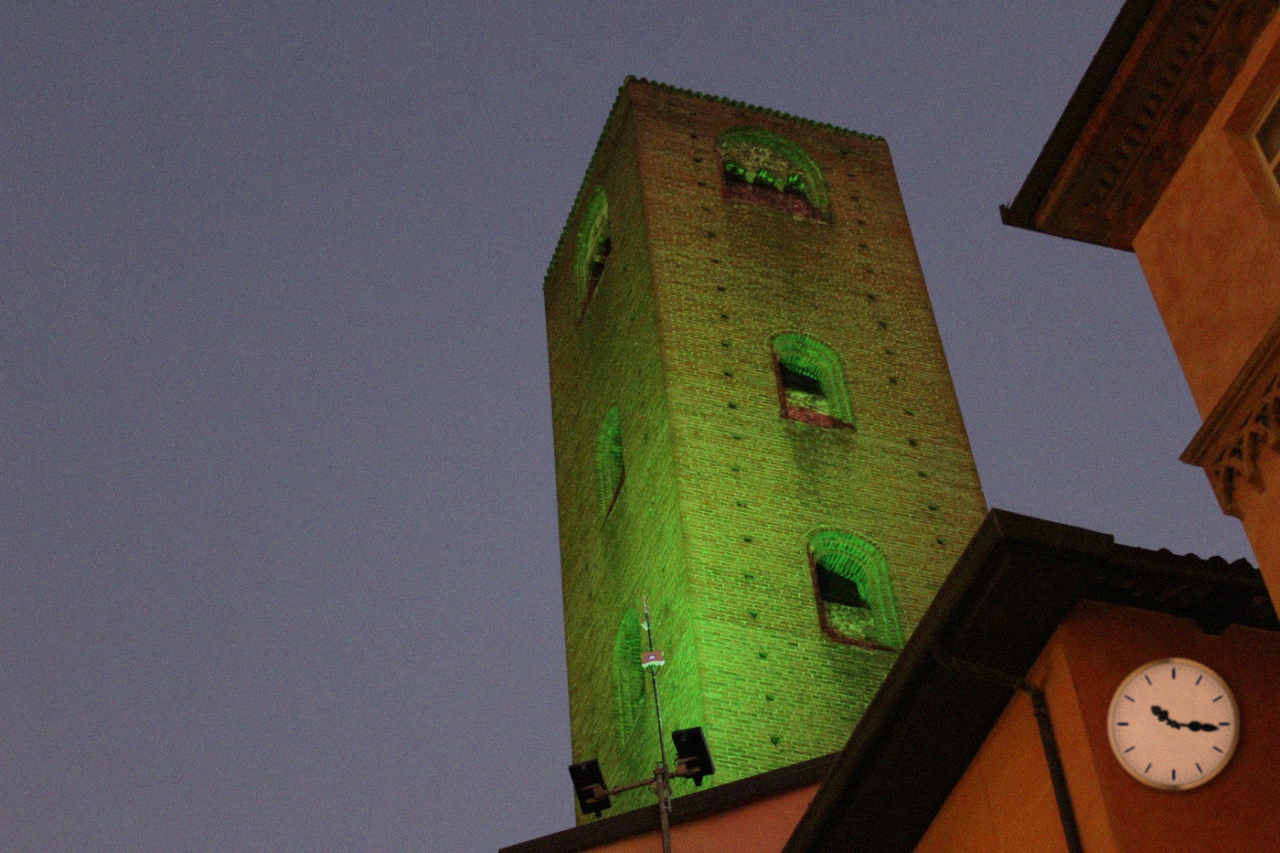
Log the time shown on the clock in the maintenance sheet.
10:16
